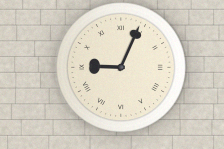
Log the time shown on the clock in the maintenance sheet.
9:04
